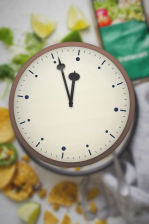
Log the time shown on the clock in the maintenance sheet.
11:56
